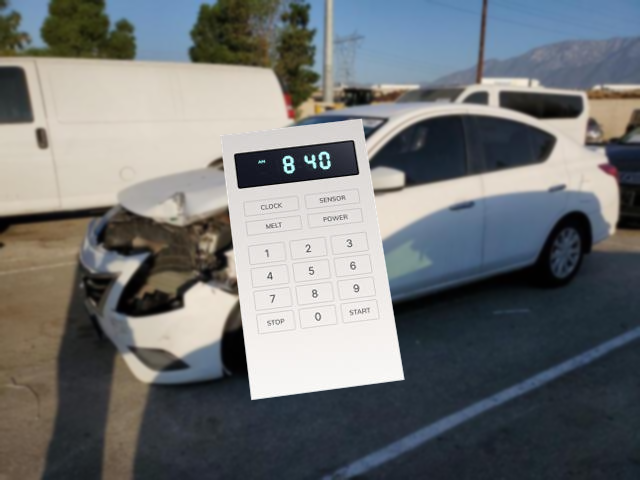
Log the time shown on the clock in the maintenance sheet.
8:40
